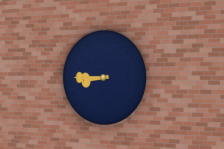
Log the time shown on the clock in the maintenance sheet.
8:45
